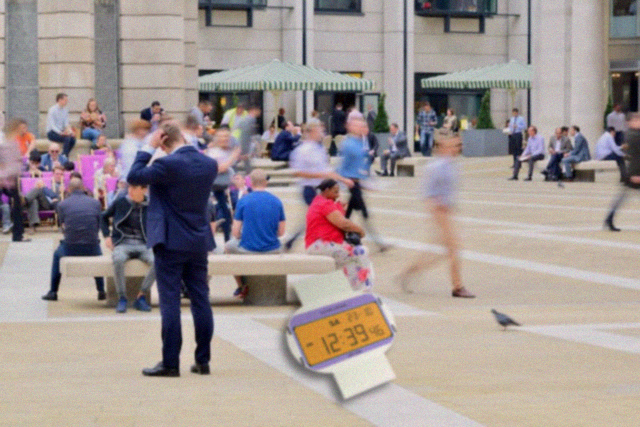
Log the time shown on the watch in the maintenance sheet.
12:39
